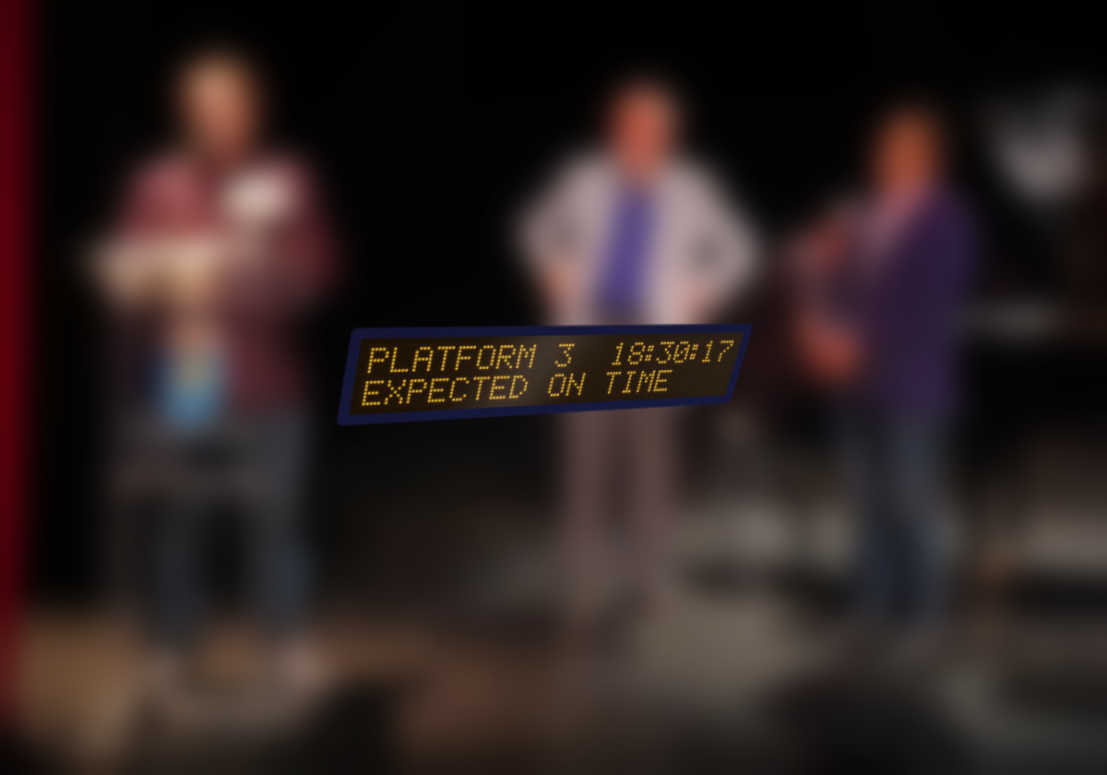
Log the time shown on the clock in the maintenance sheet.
18:30:17
